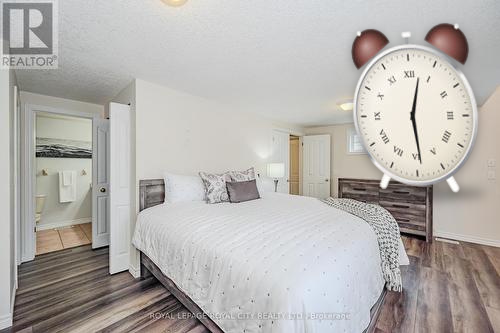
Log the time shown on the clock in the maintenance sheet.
12:29
